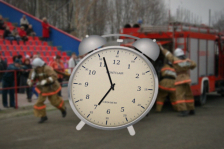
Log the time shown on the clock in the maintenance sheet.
6:56
